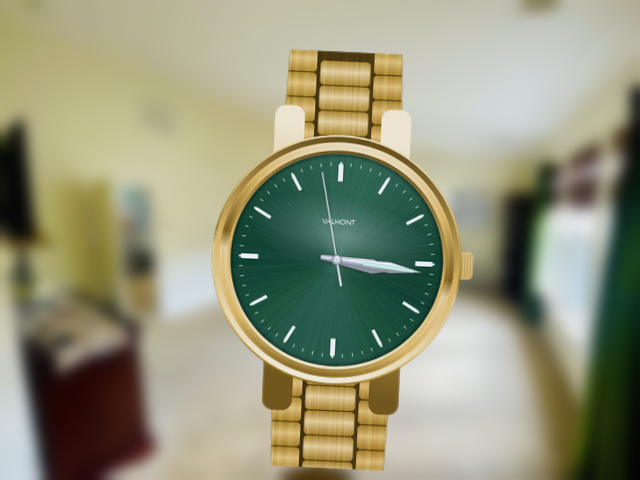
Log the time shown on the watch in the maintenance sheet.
3:15:58
